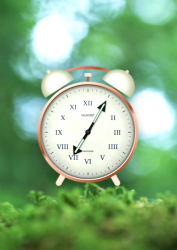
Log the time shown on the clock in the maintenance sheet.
7:05
